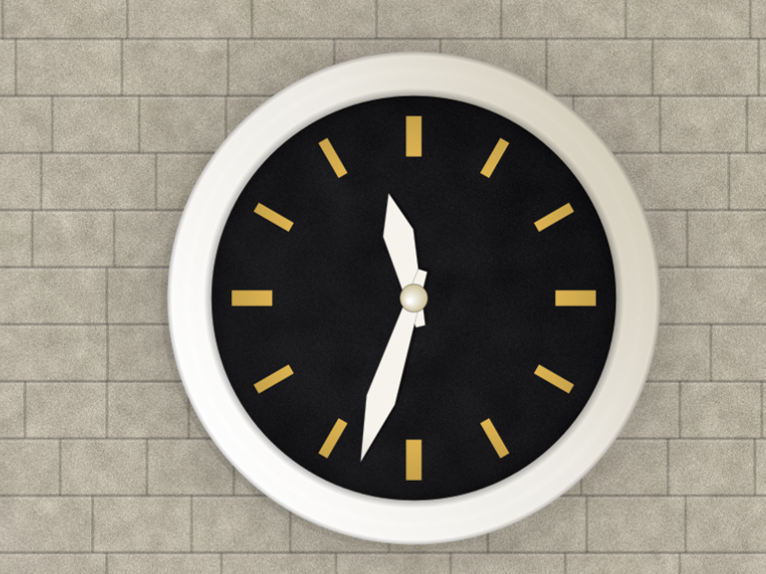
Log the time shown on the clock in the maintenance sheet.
11:33
